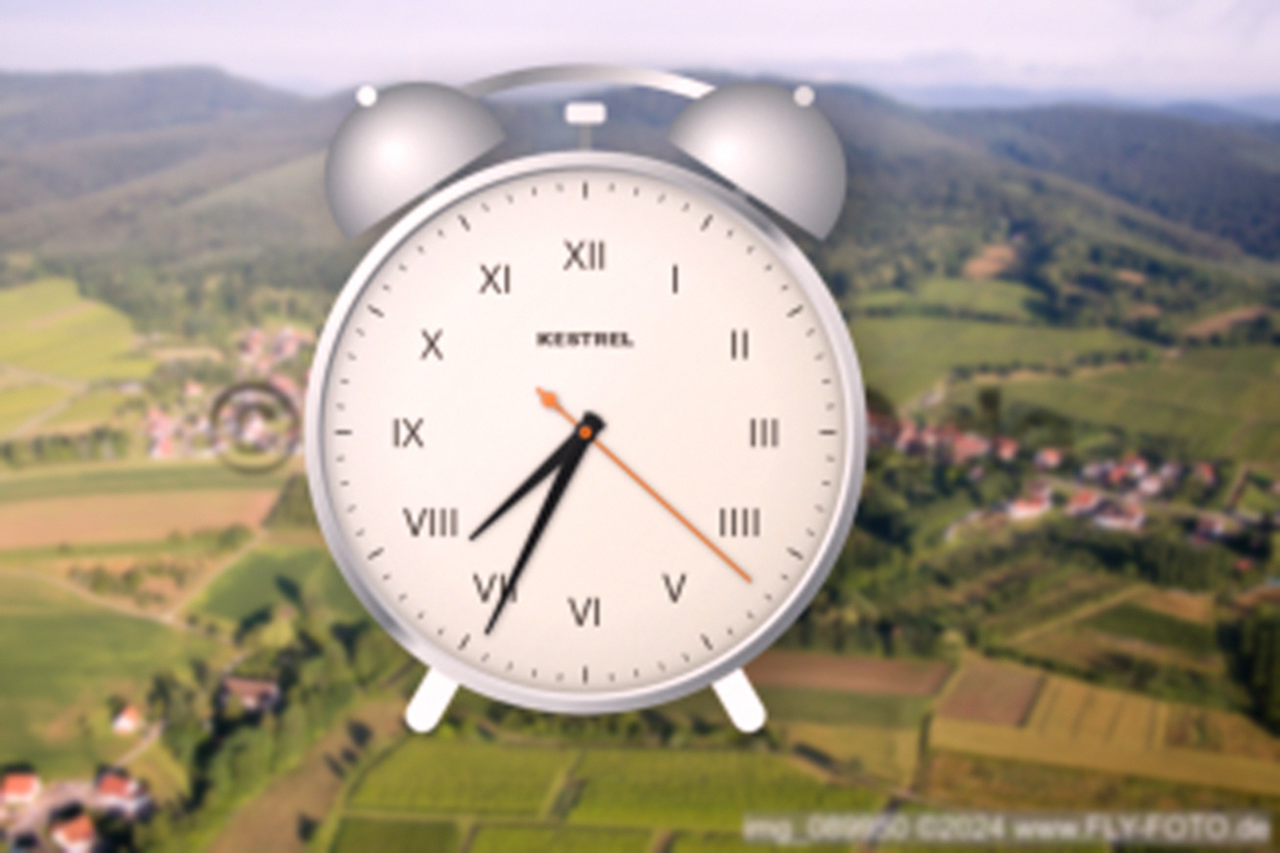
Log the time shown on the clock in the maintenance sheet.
7:34:22
